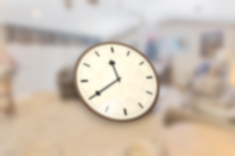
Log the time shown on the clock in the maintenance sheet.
11:40
